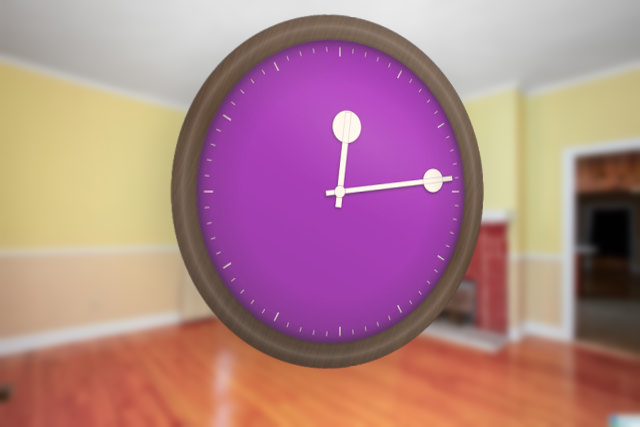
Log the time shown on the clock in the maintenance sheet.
12:14
